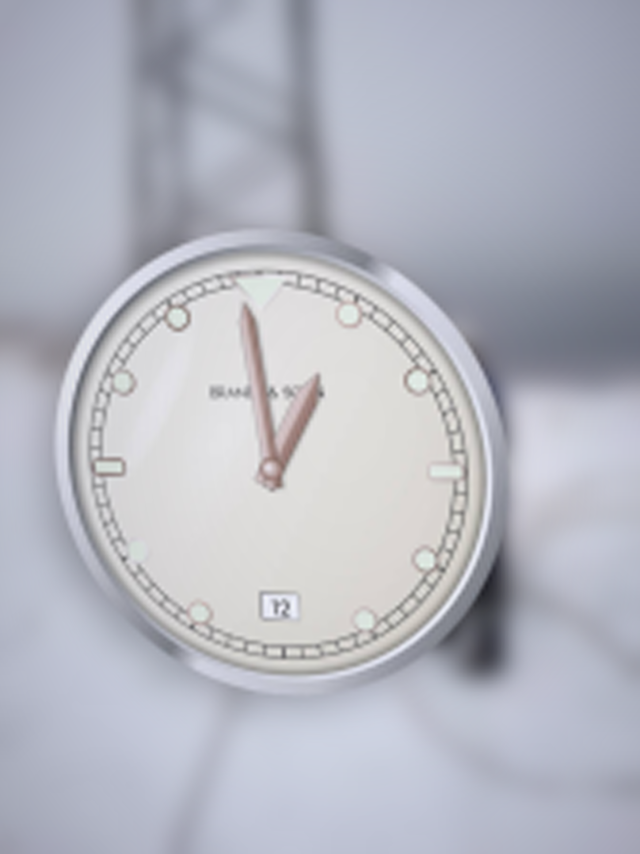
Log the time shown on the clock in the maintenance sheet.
12:59
